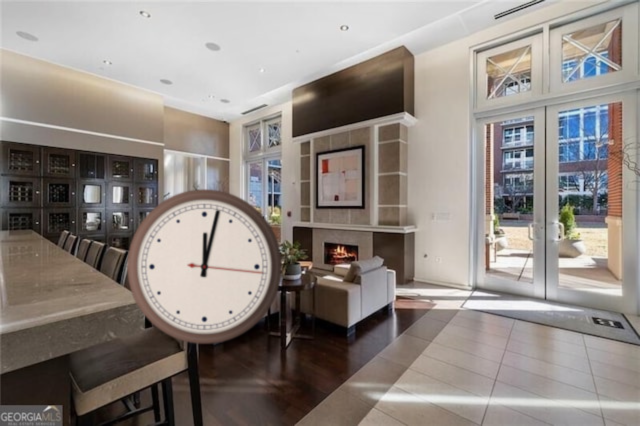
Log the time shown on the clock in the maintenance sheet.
12:02:16
